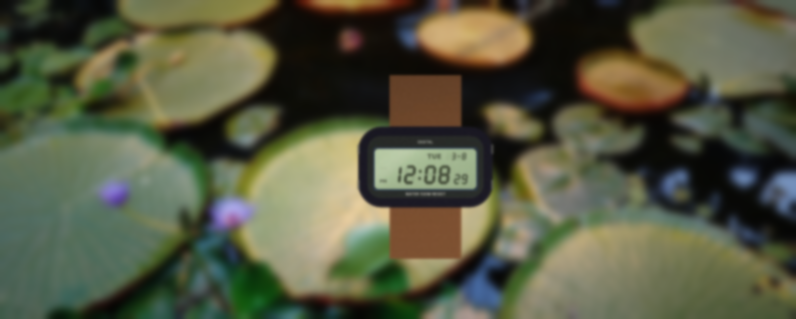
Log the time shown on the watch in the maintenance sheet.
12:08
